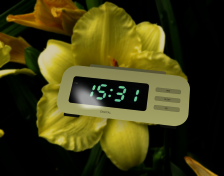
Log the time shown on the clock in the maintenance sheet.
15:31
